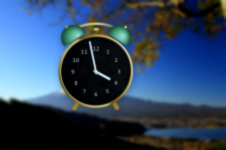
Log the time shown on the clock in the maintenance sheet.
3:58
